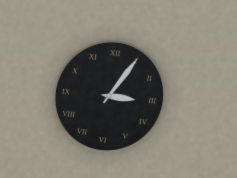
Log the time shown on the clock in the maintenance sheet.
3:05
